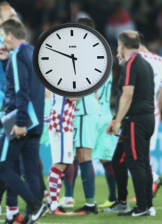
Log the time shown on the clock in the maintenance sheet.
5:49
